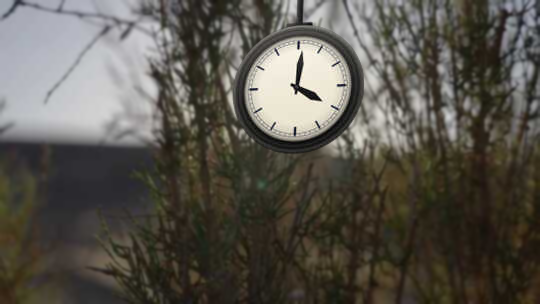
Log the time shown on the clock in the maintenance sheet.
4:01
